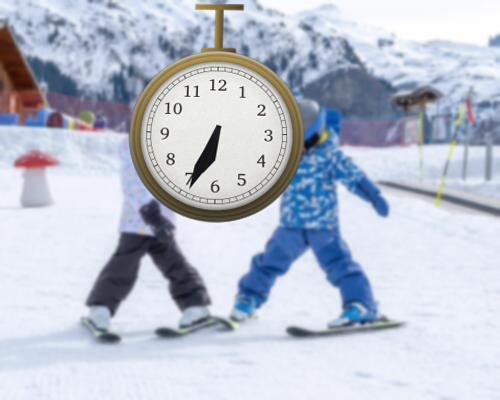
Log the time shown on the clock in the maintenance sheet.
6:34
